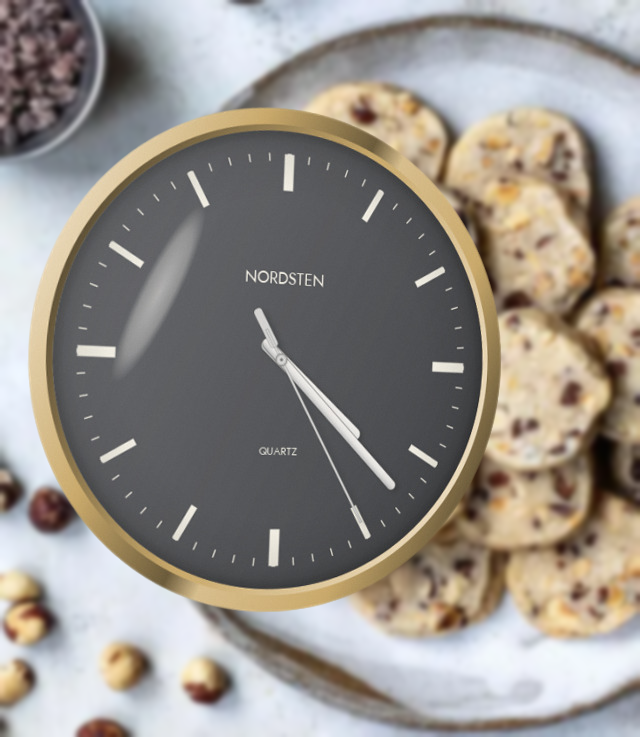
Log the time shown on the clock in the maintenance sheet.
4:22:25
